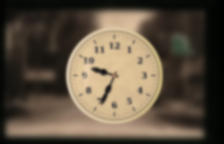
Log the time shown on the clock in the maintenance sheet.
9:34
